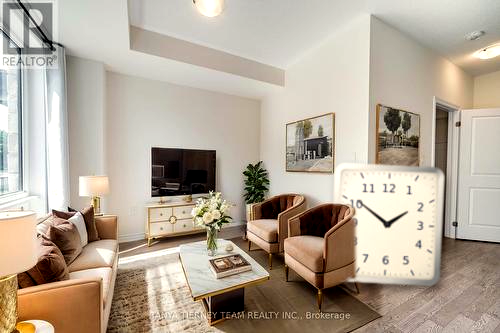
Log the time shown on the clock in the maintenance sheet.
1:51
